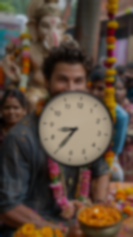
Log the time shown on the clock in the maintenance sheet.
8:35
